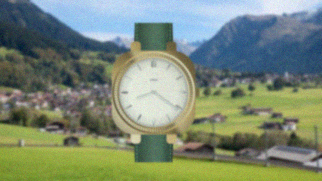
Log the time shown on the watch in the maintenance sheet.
8:21
